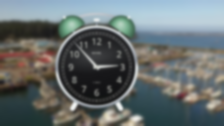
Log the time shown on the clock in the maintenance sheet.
2:53
